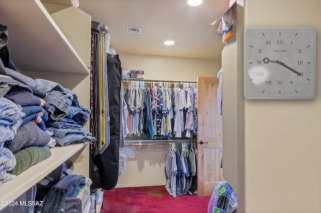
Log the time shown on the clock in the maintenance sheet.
9:20
